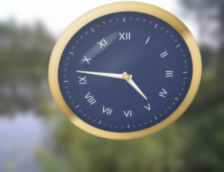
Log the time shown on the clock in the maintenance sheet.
4:47
